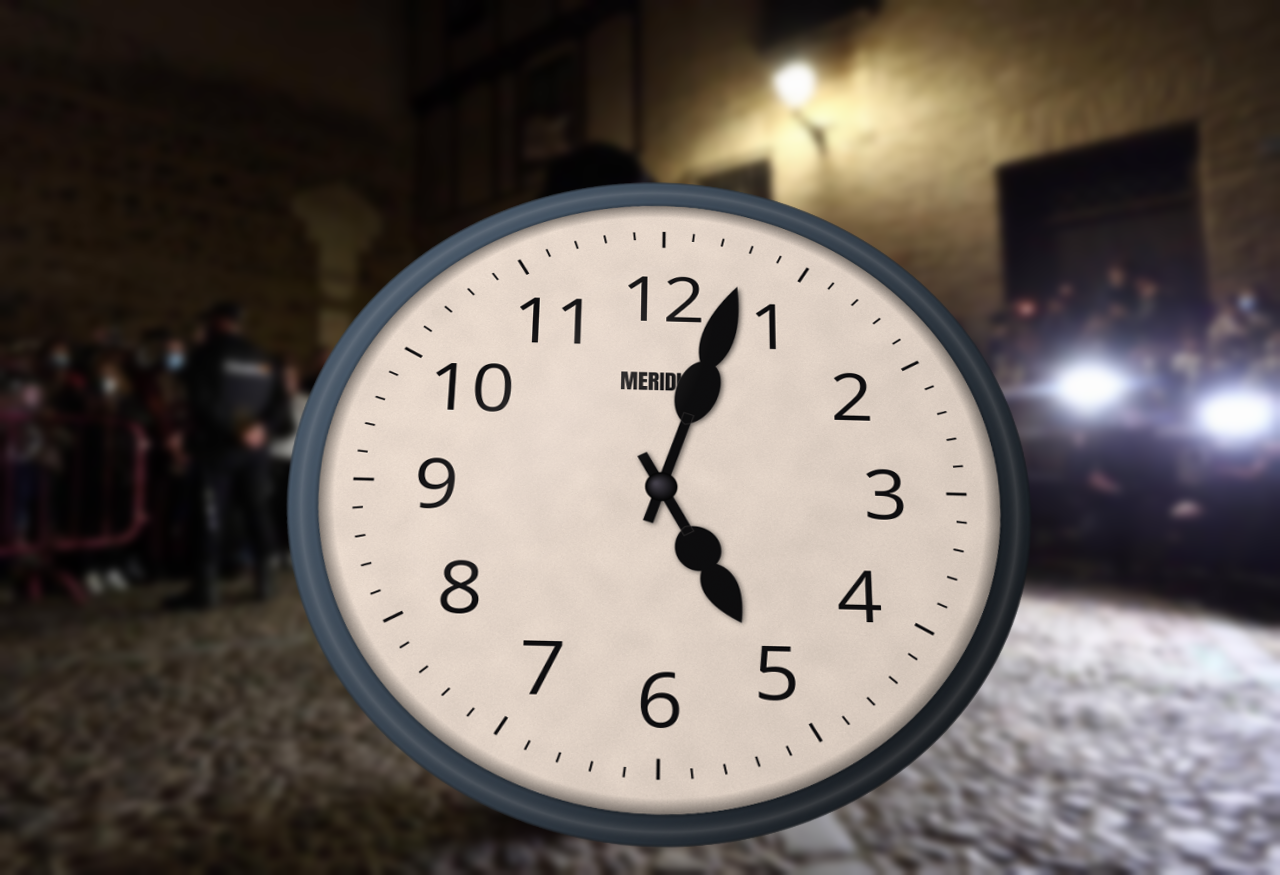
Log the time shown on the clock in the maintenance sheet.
5:03
